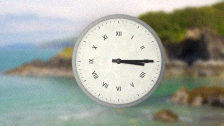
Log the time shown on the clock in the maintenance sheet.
3:15
